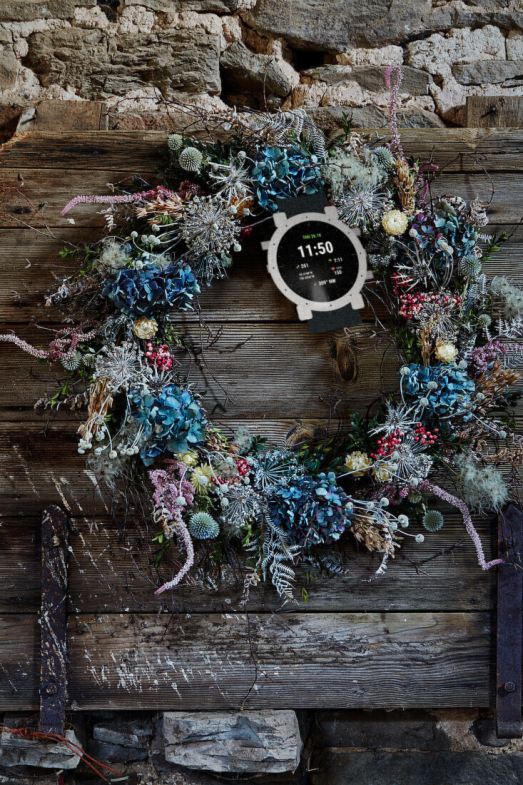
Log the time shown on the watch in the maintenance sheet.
11:50
